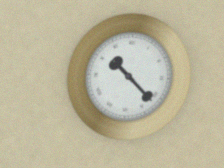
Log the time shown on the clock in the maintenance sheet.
10:22
